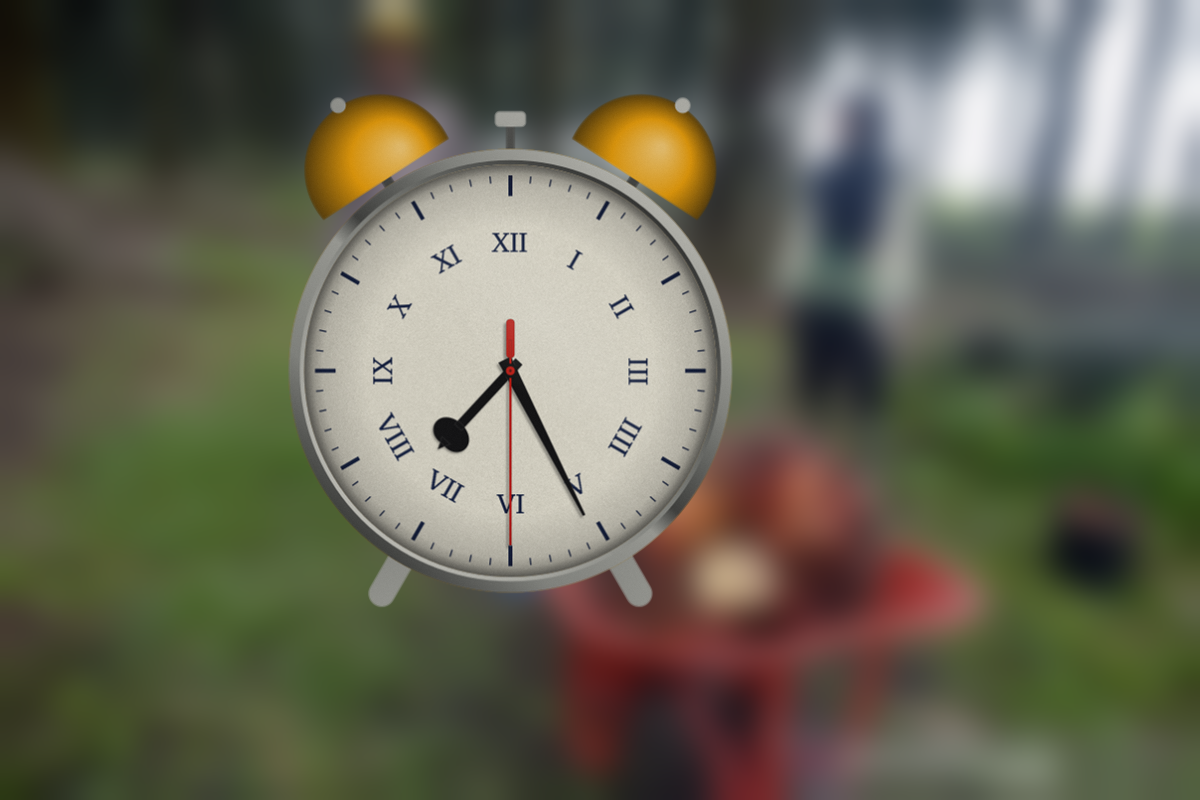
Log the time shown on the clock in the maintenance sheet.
7:25:30
